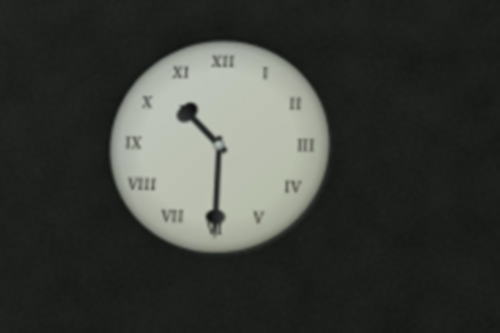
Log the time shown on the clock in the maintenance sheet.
10:30
